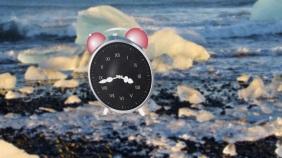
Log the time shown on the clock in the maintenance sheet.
3:43
